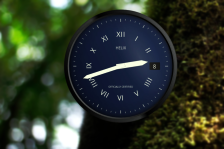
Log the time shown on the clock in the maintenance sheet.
2:42
